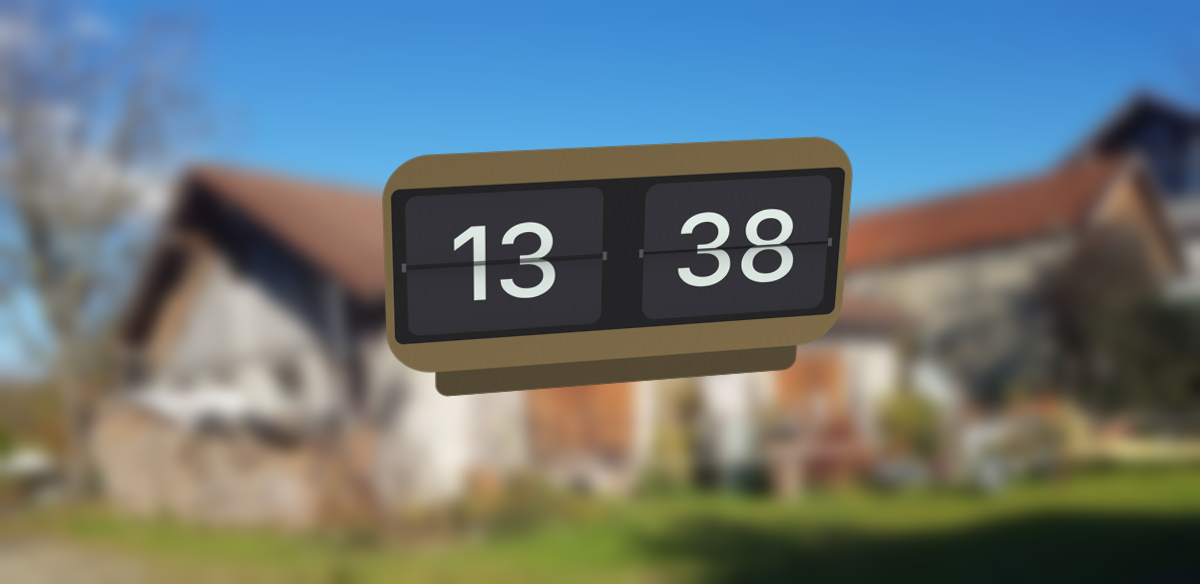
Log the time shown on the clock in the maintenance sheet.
13:38
